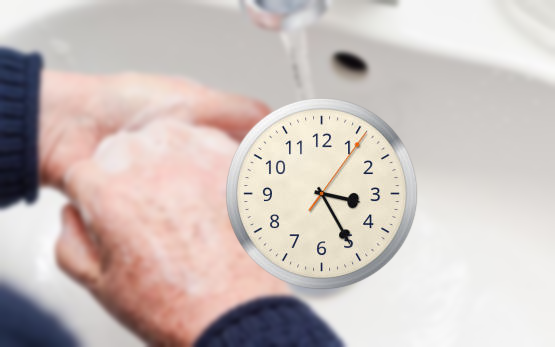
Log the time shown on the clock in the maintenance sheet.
3:25:06
